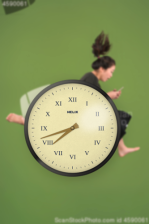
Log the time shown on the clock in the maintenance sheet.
7:42
